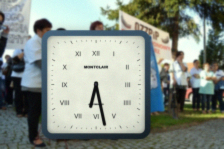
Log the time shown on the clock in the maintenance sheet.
6:28
